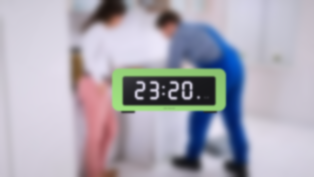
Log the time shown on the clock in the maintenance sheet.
23:20
